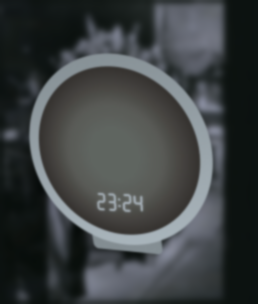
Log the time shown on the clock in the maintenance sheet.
23:24
